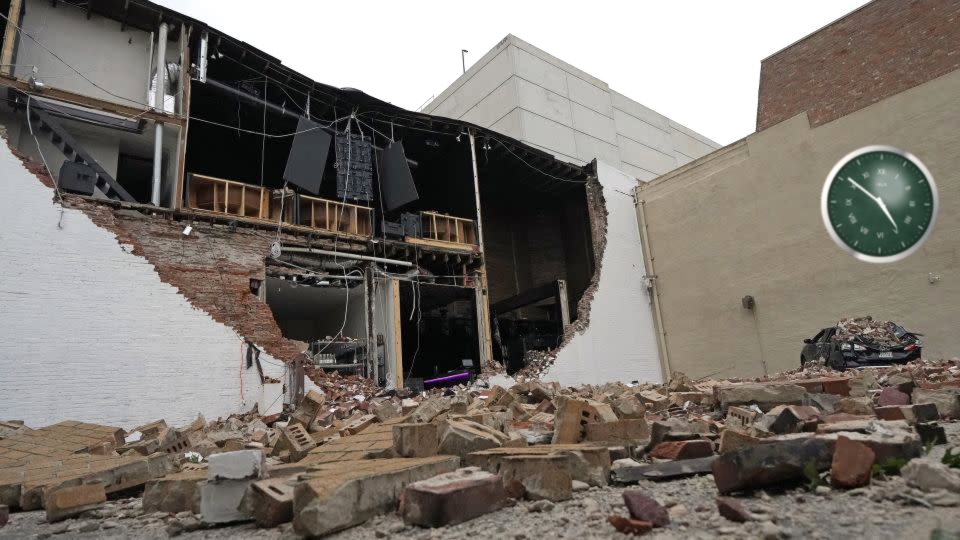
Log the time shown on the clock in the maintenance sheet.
4:51
